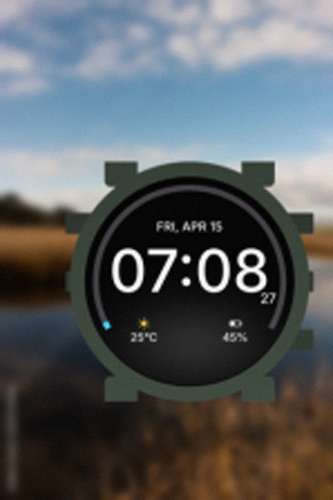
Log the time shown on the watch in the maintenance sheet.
7:08
